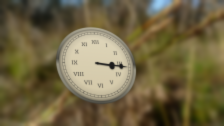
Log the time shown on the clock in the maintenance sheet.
3:16
